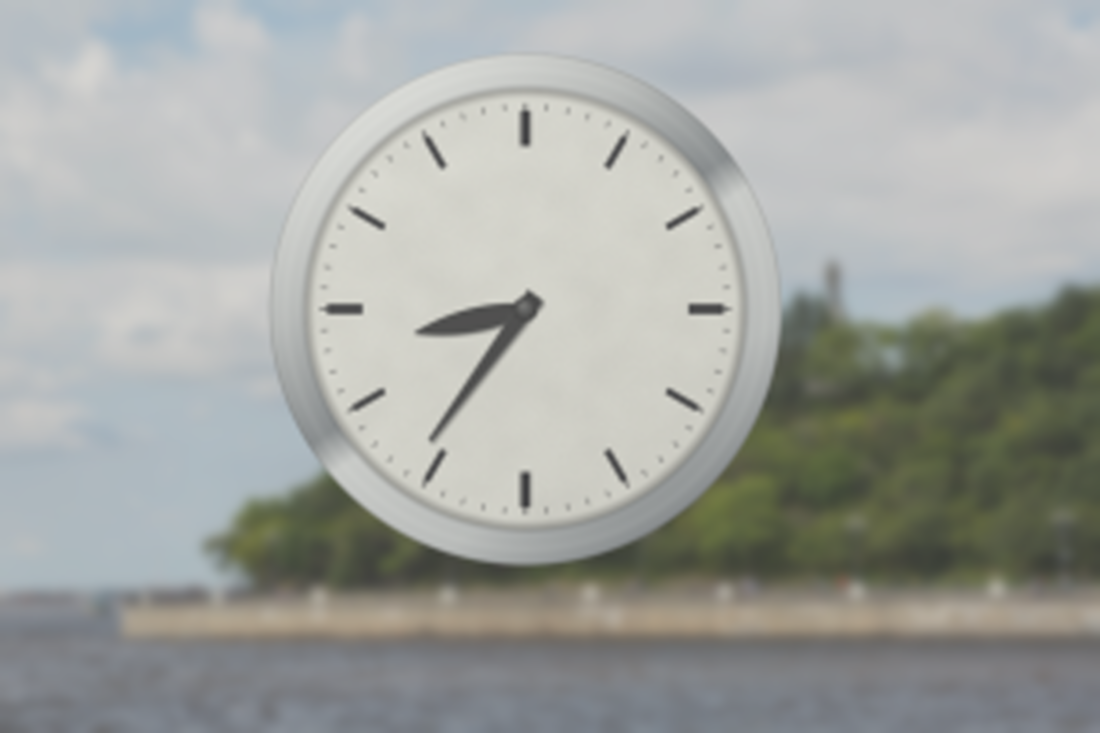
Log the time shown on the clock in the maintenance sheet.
8:36
